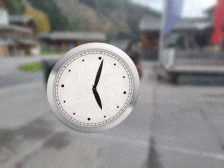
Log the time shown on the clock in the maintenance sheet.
5:01
